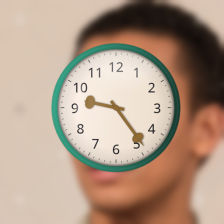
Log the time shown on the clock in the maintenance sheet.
9:24
